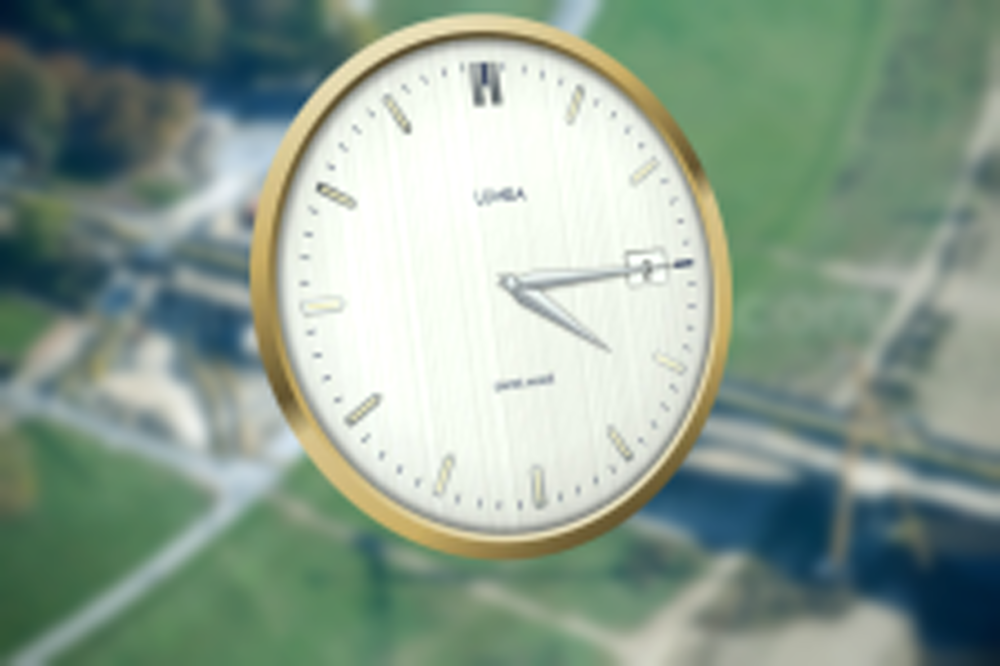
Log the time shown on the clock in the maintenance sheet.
4:15
